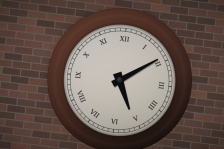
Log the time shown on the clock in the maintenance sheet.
5:09
